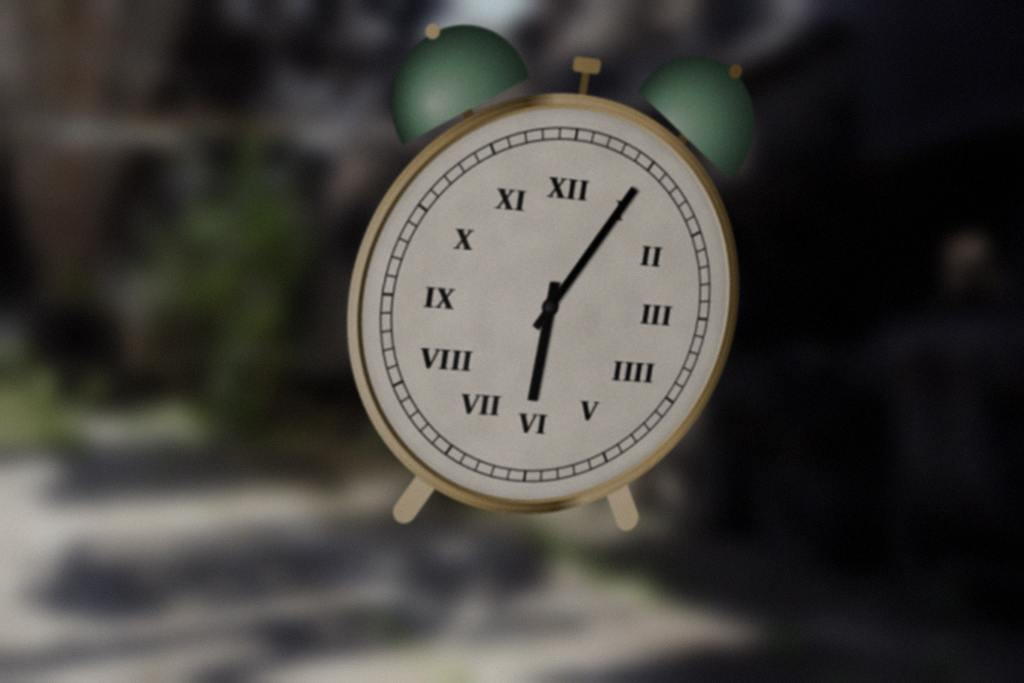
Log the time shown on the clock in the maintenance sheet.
6:05
